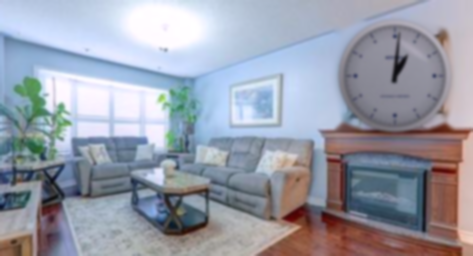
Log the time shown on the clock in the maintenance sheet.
1:01
